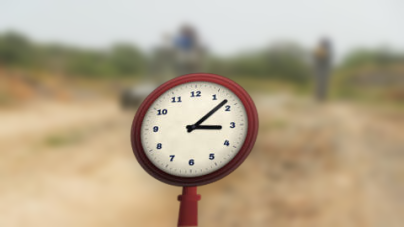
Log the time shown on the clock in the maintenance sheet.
3:08
